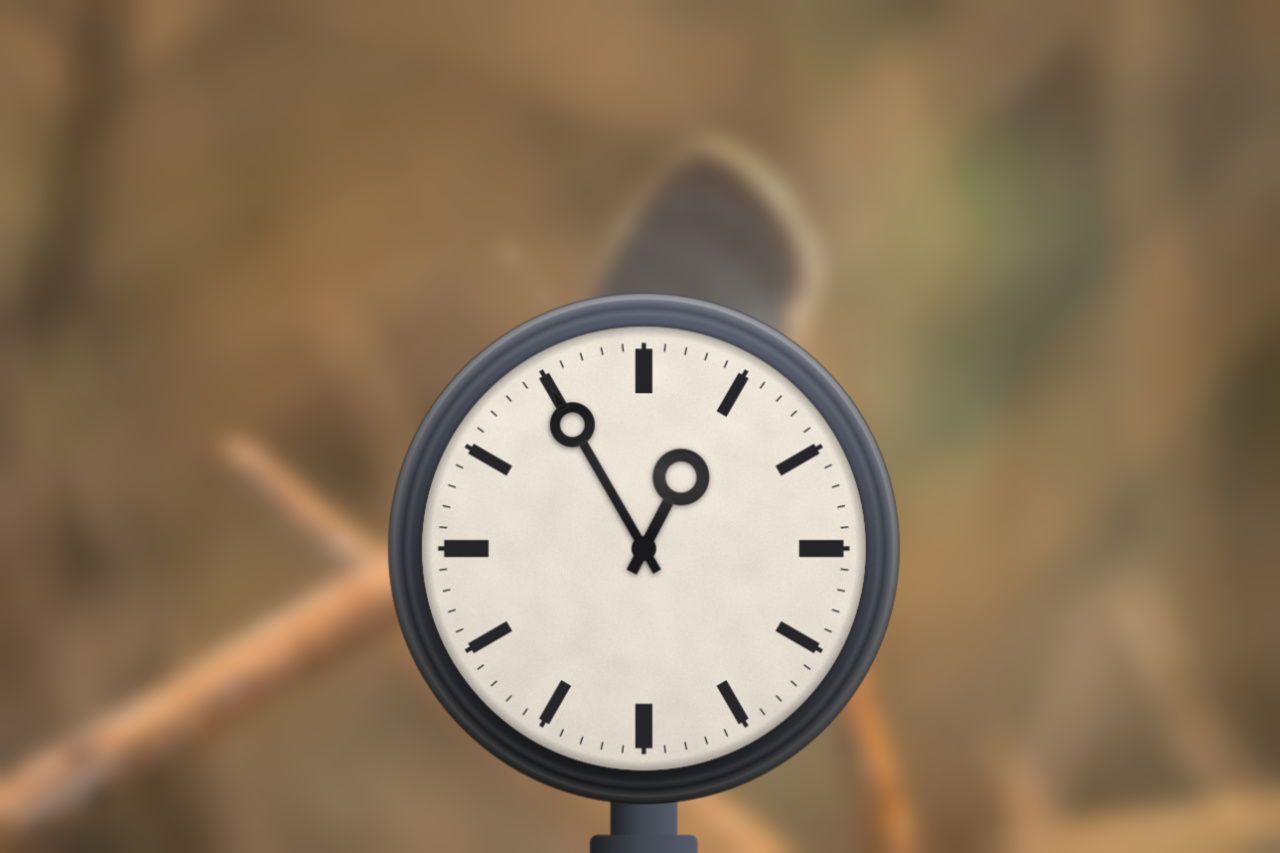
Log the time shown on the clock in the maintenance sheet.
12:55
